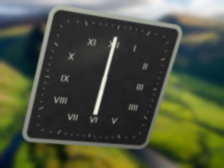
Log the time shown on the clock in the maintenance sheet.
6:00
